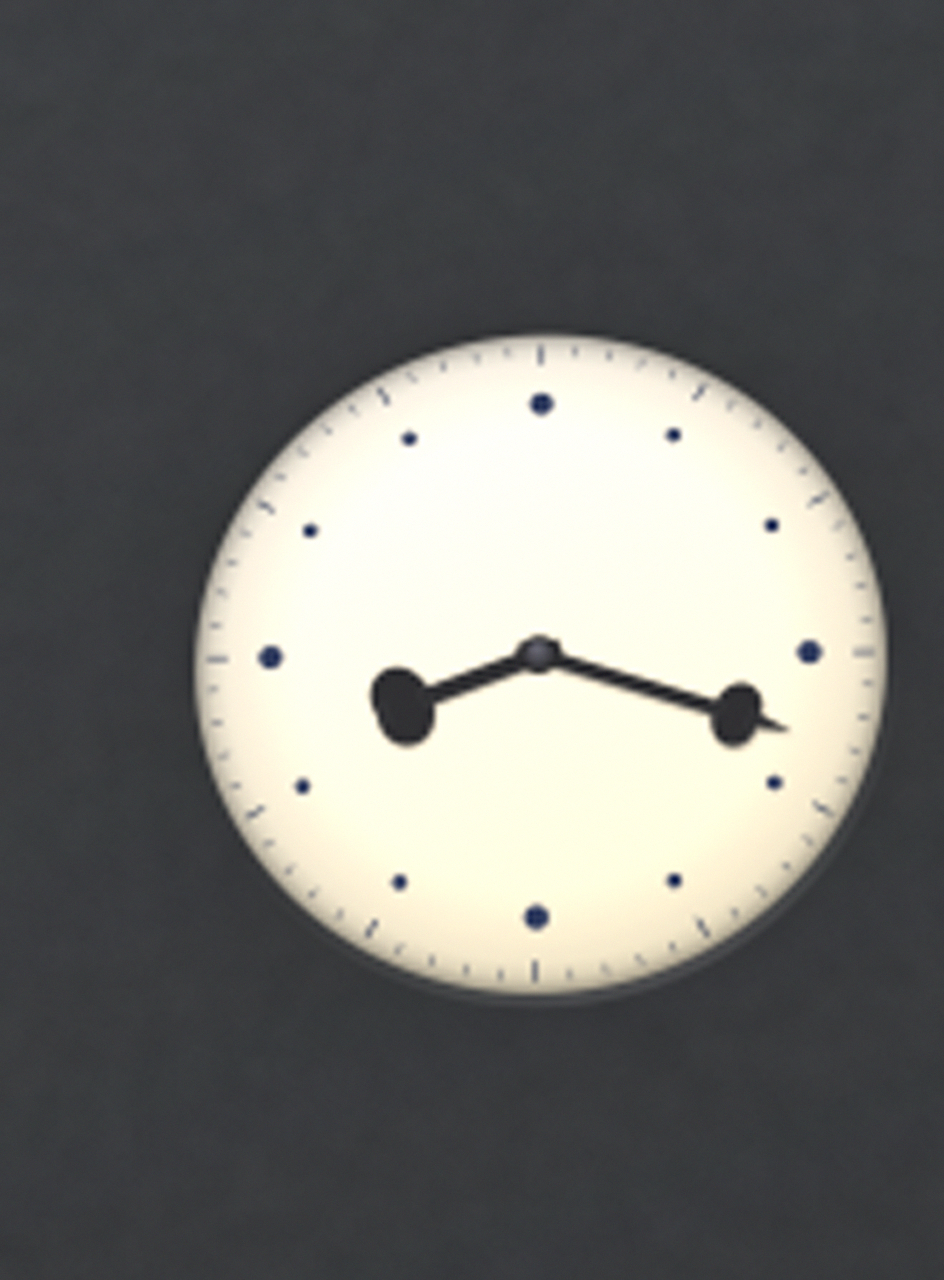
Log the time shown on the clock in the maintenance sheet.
8:18
